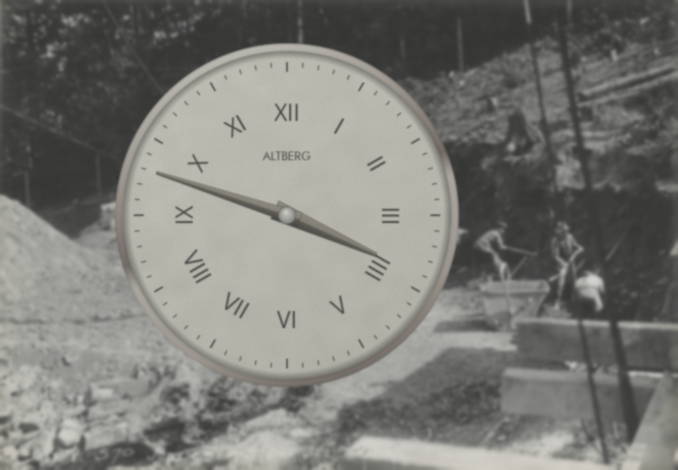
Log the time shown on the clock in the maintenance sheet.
3:48
